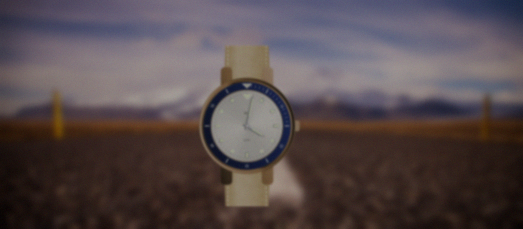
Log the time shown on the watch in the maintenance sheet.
4:02
